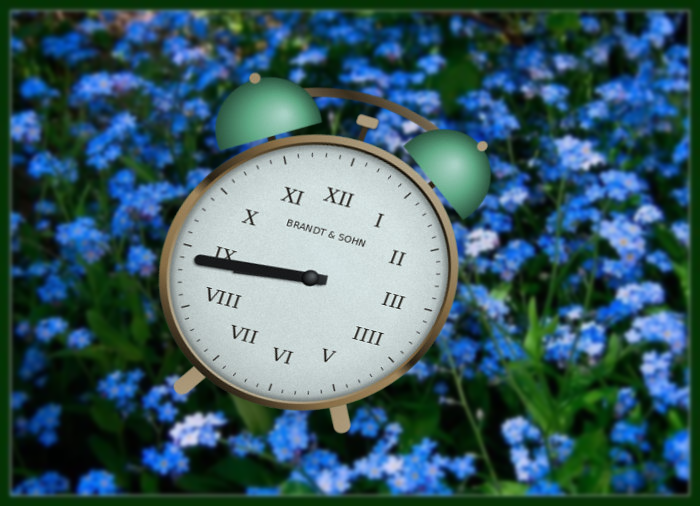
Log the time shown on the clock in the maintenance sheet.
8:44
